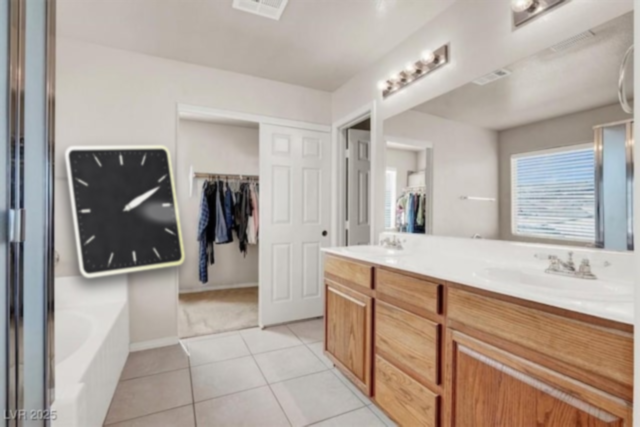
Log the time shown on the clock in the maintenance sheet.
2:11
